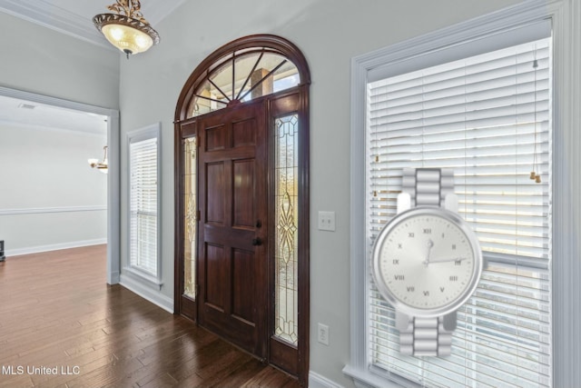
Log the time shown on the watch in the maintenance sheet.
12:14
